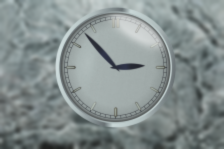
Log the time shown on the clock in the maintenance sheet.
2:53
